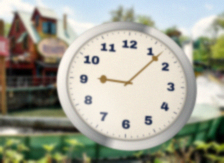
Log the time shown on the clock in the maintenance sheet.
9:07
